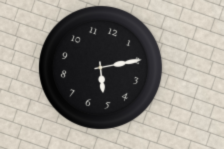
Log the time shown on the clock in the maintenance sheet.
5:10
